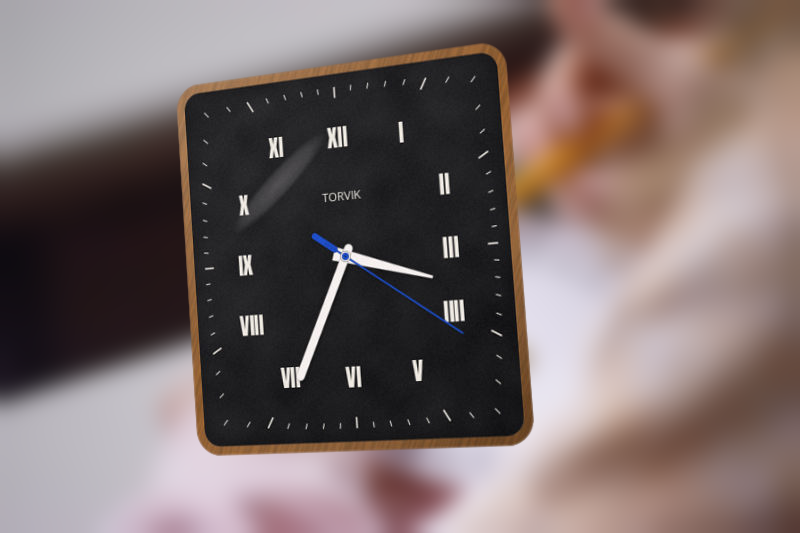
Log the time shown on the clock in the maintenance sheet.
3:34:21
